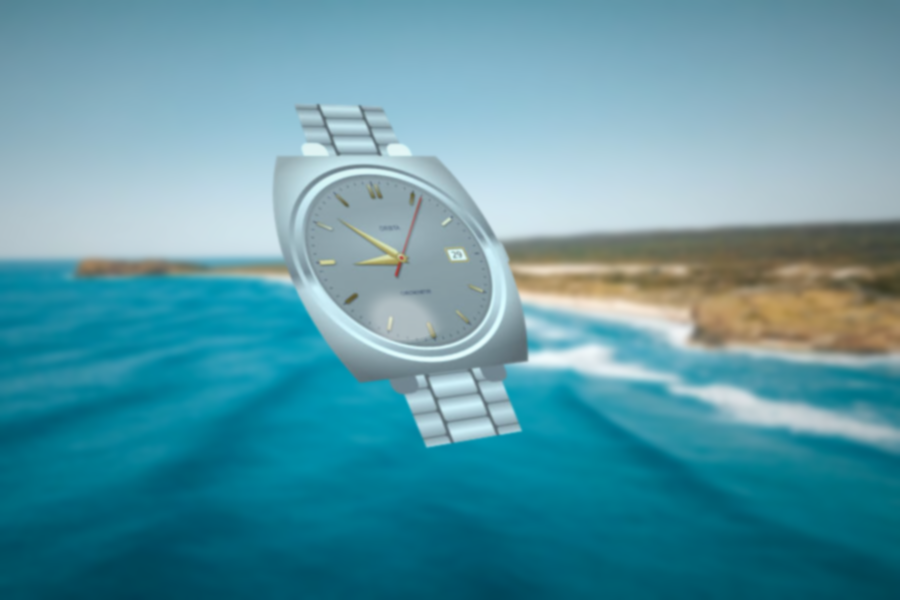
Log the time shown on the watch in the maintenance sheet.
8:52:06
